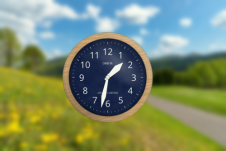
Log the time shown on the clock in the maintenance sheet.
1:32
